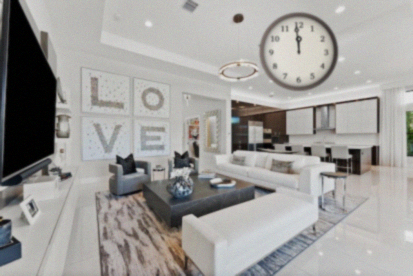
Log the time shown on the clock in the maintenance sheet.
11:59
